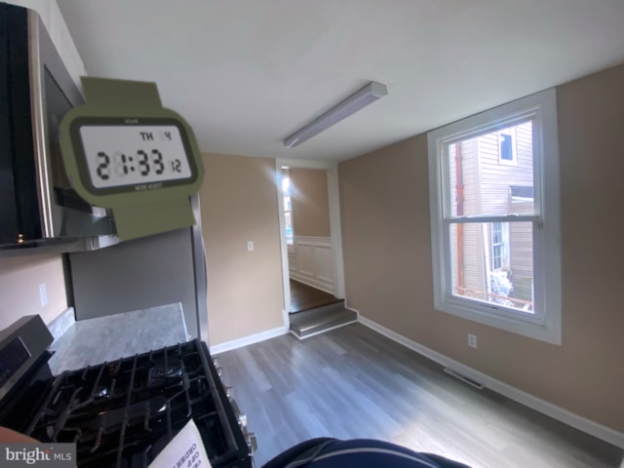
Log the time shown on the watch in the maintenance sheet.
21:33:12
